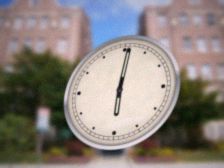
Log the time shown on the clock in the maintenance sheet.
6:01
